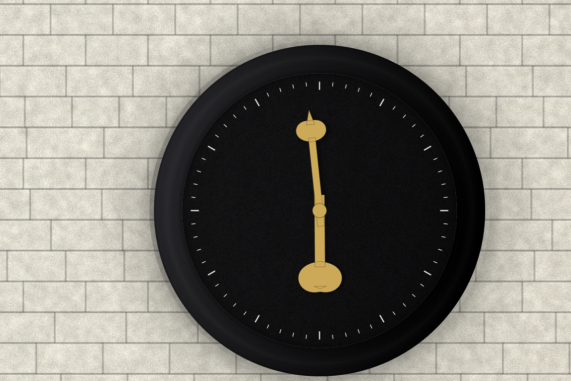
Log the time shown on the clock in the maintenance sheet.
5:59
